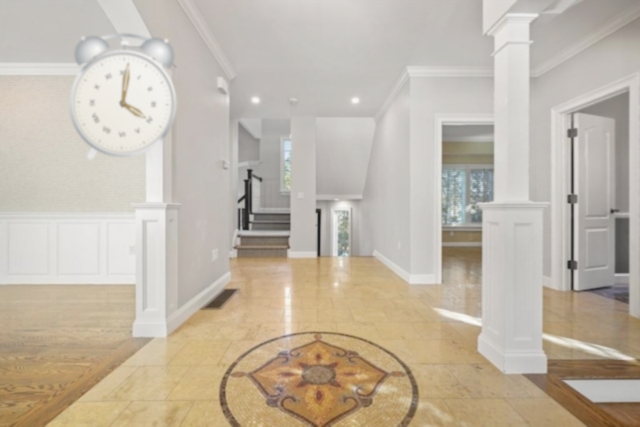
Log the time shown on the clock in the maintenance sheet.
4:01
